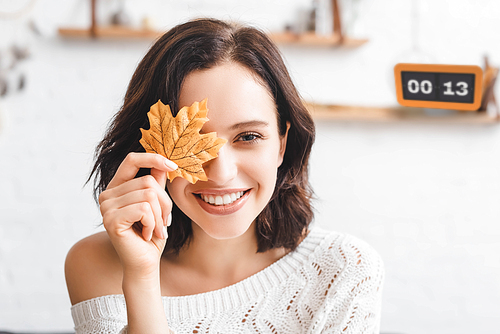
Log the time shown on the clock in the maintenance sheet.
0:13
